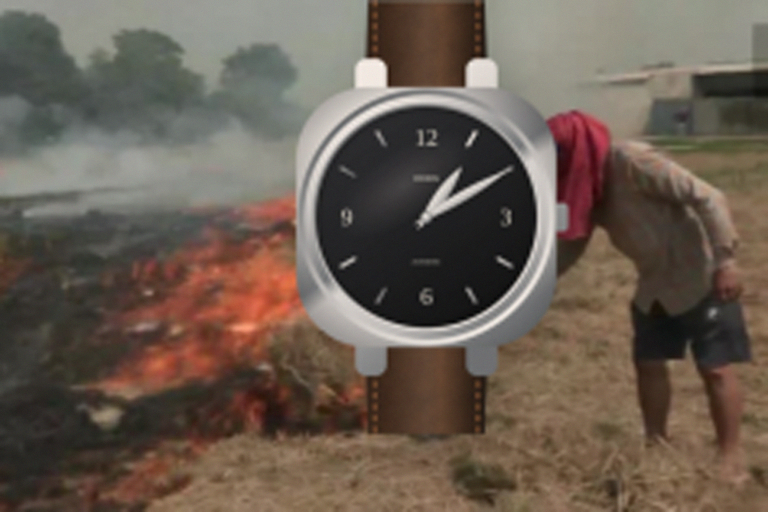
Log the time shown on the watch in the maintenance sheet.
1:10
